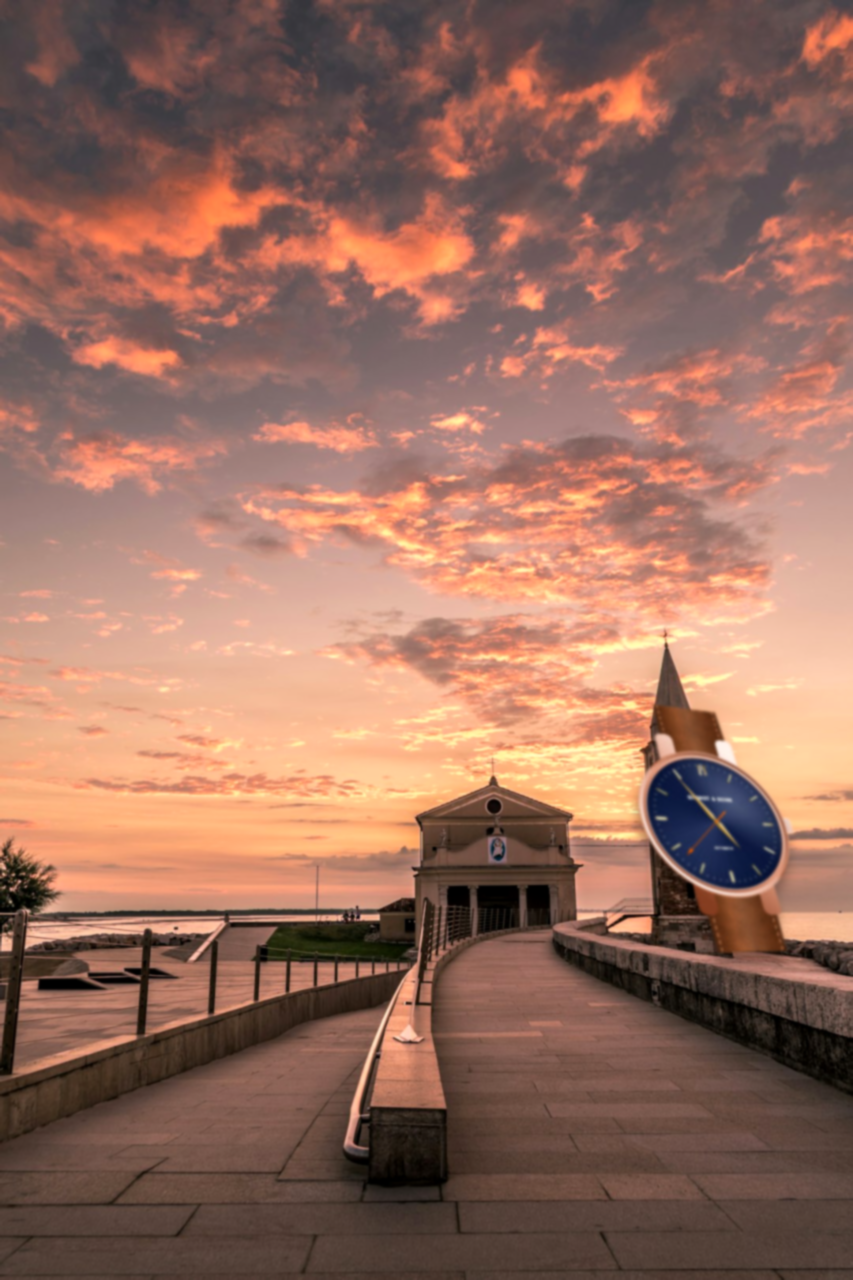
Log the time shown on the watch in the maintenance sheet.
4:54:38
